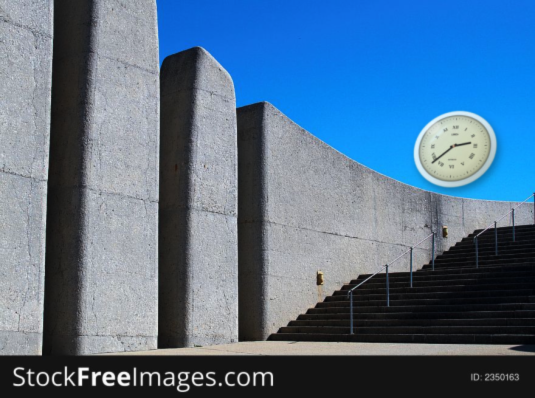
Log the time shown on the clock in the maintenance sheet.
2:38
